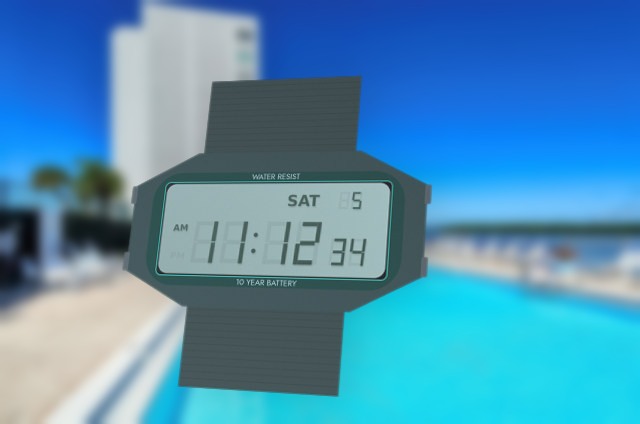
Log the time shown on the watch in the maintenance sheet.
11:12:34
